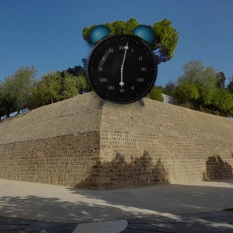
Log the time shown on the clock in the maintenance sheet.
6:02
